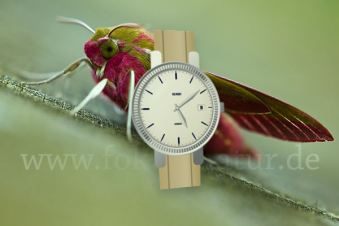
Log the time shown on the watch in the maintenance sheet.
5:09
